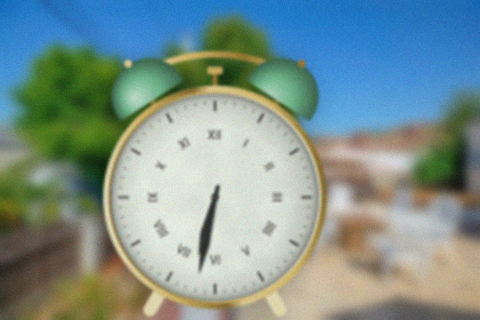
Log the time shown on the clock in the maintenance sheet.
6:32
